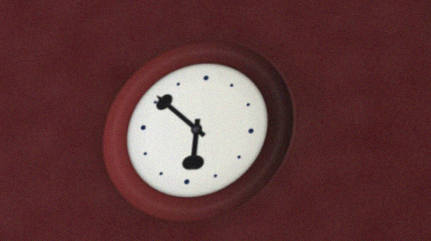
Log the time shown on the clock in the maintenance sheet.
5:51
